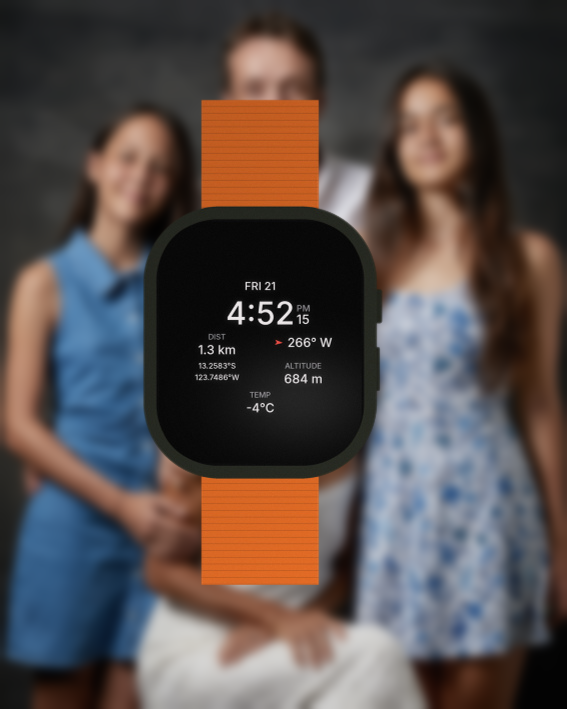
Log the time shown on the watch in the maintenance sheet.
4:52:15
